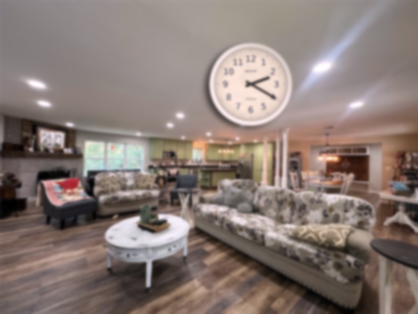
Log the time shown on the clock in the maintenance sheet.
2:20
